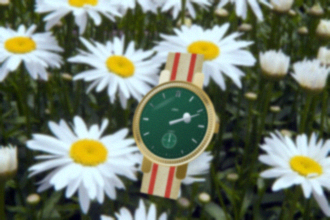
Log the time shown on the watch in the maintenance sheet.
2:11
